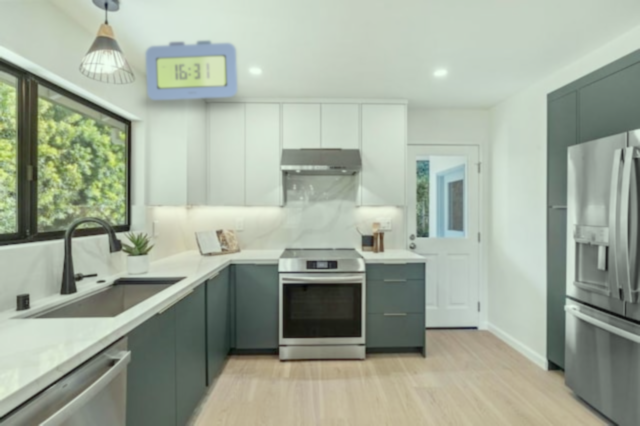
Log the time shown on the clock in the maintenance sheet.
16:31
